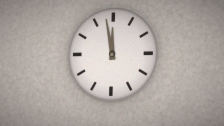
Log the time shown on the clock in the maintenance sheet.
11:58
